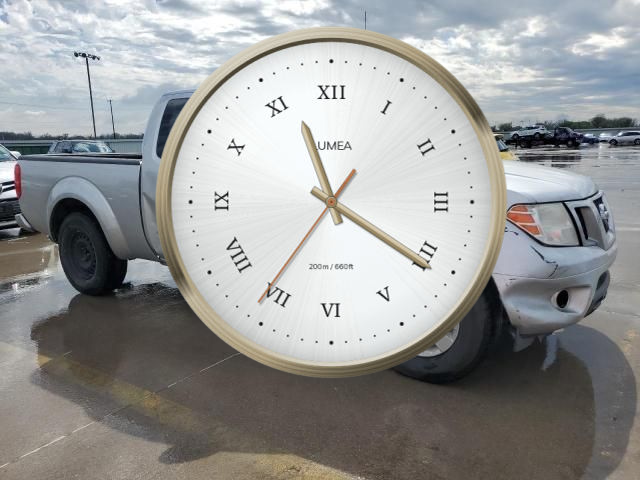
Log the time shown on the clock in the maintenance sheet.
11:20:36
